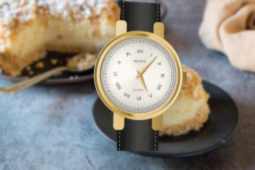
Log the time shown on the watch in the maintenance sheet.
5:07
